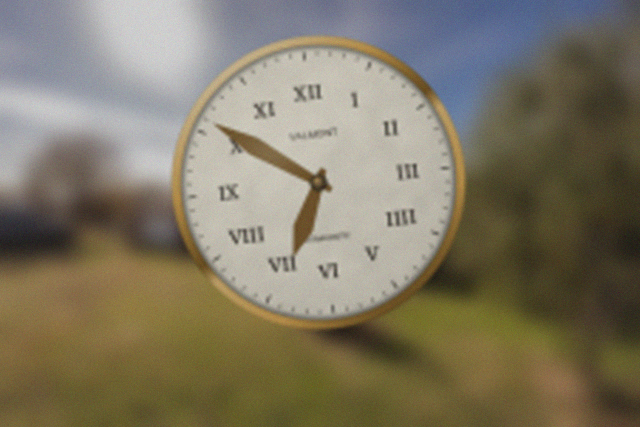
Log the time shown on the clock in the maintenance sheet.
6:51
